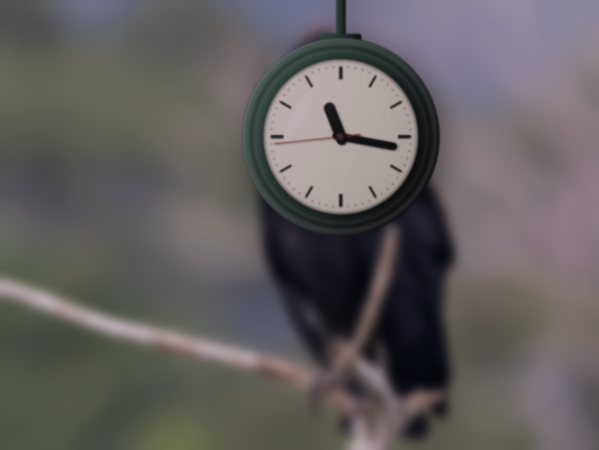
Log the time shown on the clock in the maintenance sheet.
11:16:44
